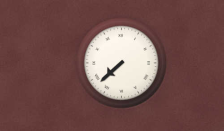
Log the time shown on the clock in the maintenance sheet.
7:38
